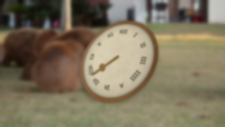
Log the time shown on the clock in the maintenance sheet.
7:38
